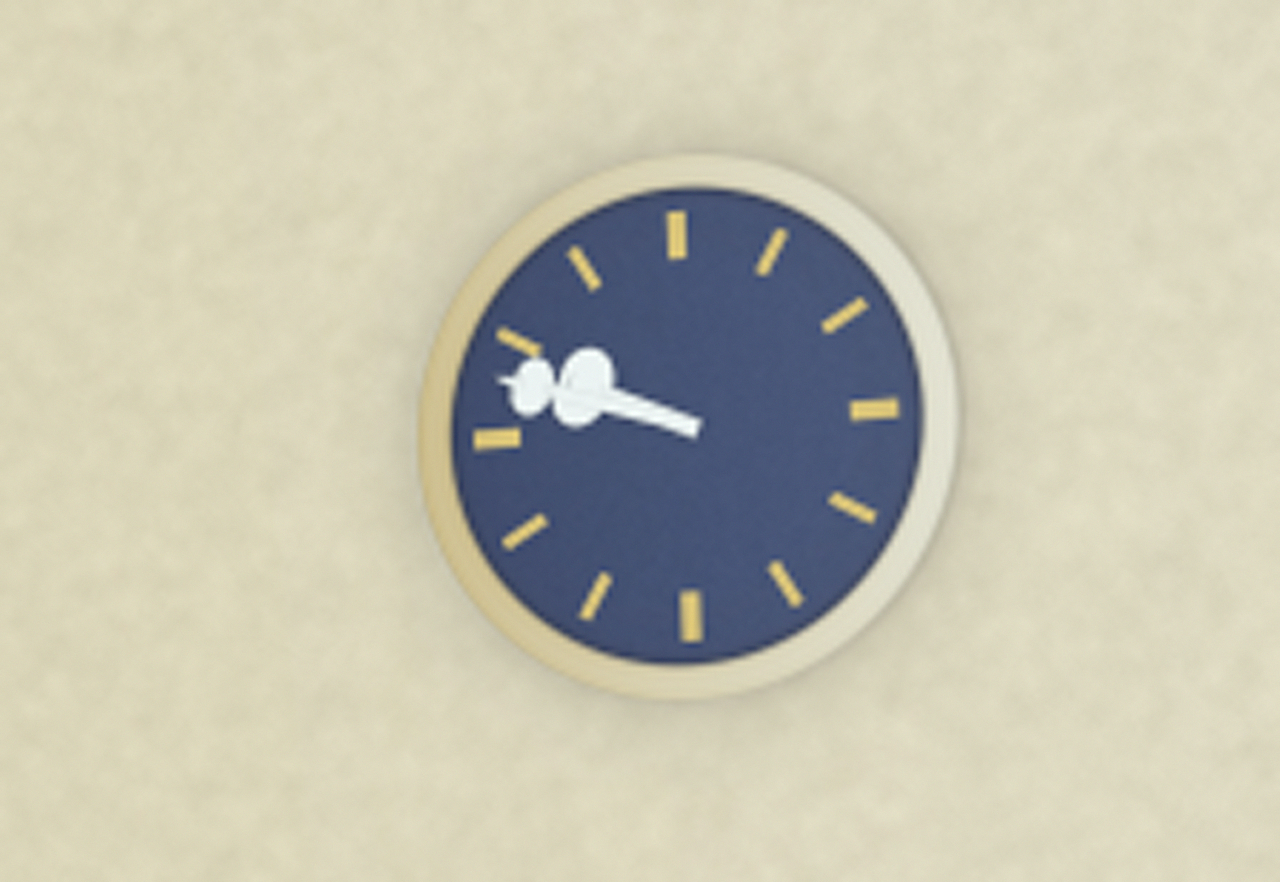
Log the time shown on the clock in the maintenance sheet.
9:48
